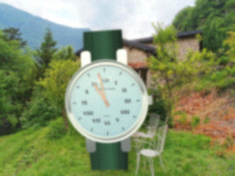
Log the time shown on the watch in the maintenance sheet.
10:58
